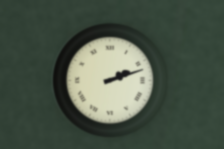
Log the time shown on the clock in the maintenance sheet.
2:12
